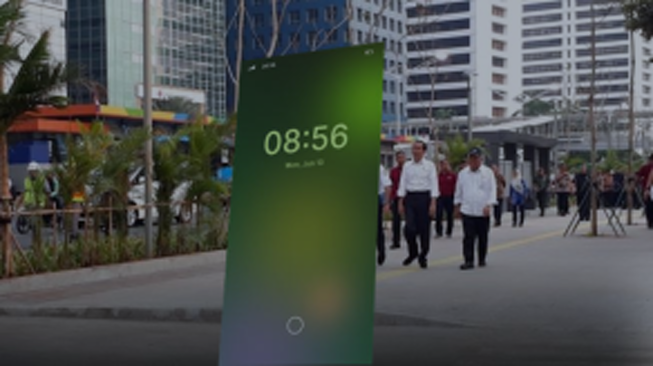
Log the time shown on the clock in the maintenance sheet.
8:56
